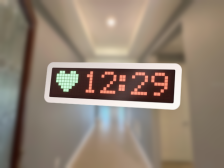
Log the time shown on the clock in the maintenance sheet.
12:29
